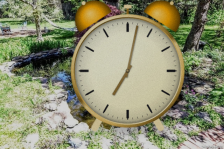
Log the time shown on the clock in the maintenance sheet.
7:02
